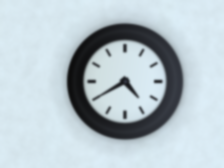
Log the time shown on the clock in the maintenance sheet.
4:40
